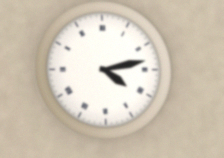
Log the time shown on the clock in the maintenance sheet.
4:13
